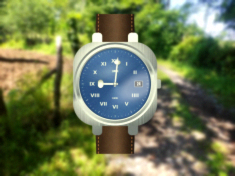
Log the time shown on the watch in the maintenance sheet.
9:01
